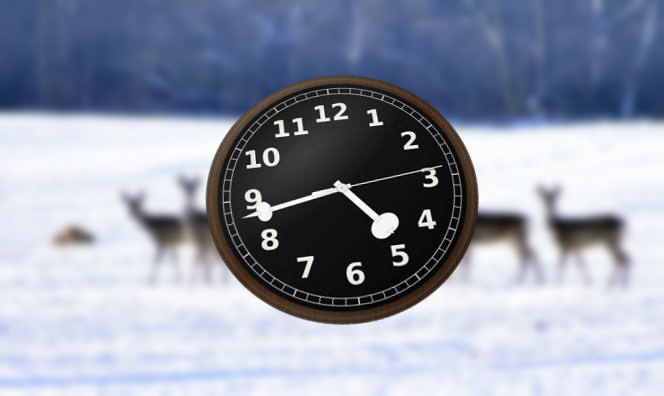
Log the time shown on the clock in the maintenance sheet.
4:43:14
